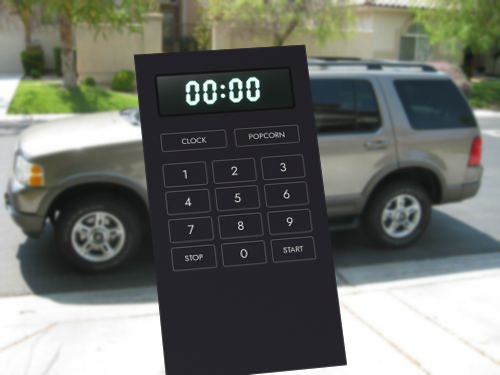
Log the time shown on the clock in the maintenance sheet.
0:00
